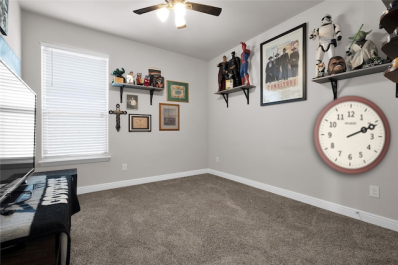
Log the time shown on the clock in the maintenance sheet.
2:11
